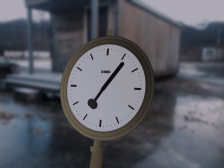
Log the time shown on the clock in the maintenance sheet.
7:06
